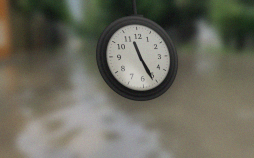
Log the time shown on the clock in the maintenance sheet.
11:26
